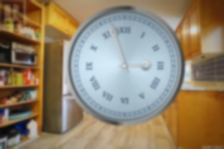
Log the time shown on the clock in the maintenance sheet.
2:57
